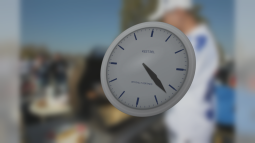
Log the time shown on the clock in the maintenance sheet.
4:22
